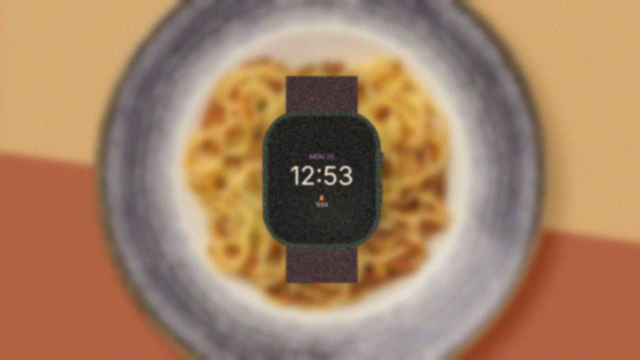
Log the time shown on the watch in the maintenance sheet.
12:53
